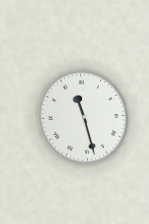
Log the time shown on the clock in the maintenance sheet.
11:28
